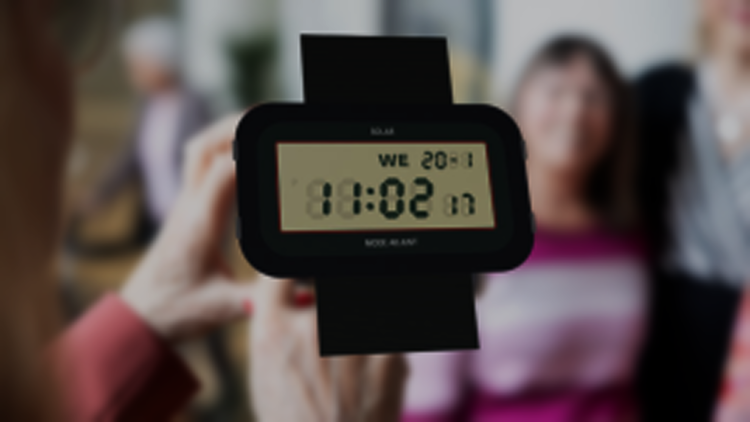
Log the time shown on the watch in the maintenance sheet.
11:02:17
